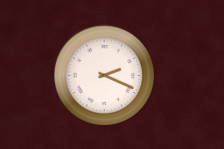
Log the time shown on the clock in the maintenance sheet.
2:19
